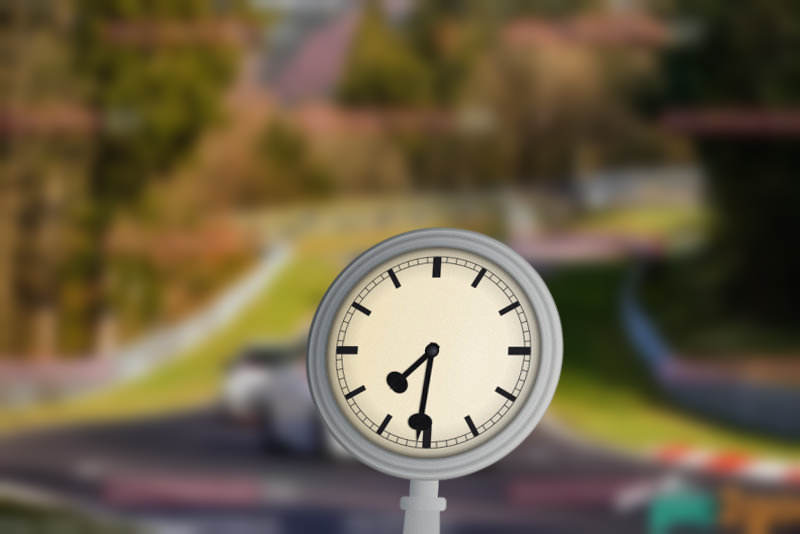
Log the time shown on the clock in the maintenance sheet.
7:31
